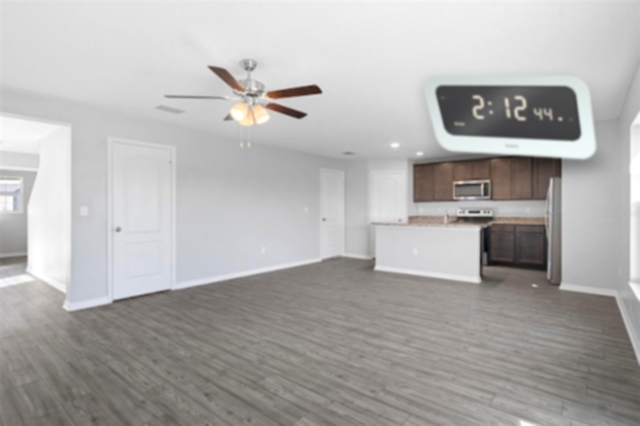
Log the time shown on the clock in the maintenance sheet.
2:12:44
